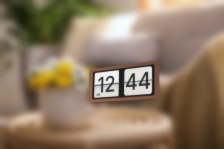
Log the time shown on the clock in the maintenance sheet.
12:44
